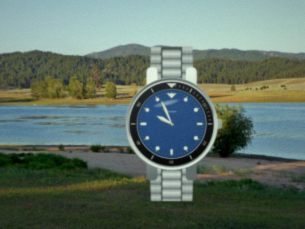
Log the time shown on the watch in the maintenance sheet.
9:56
